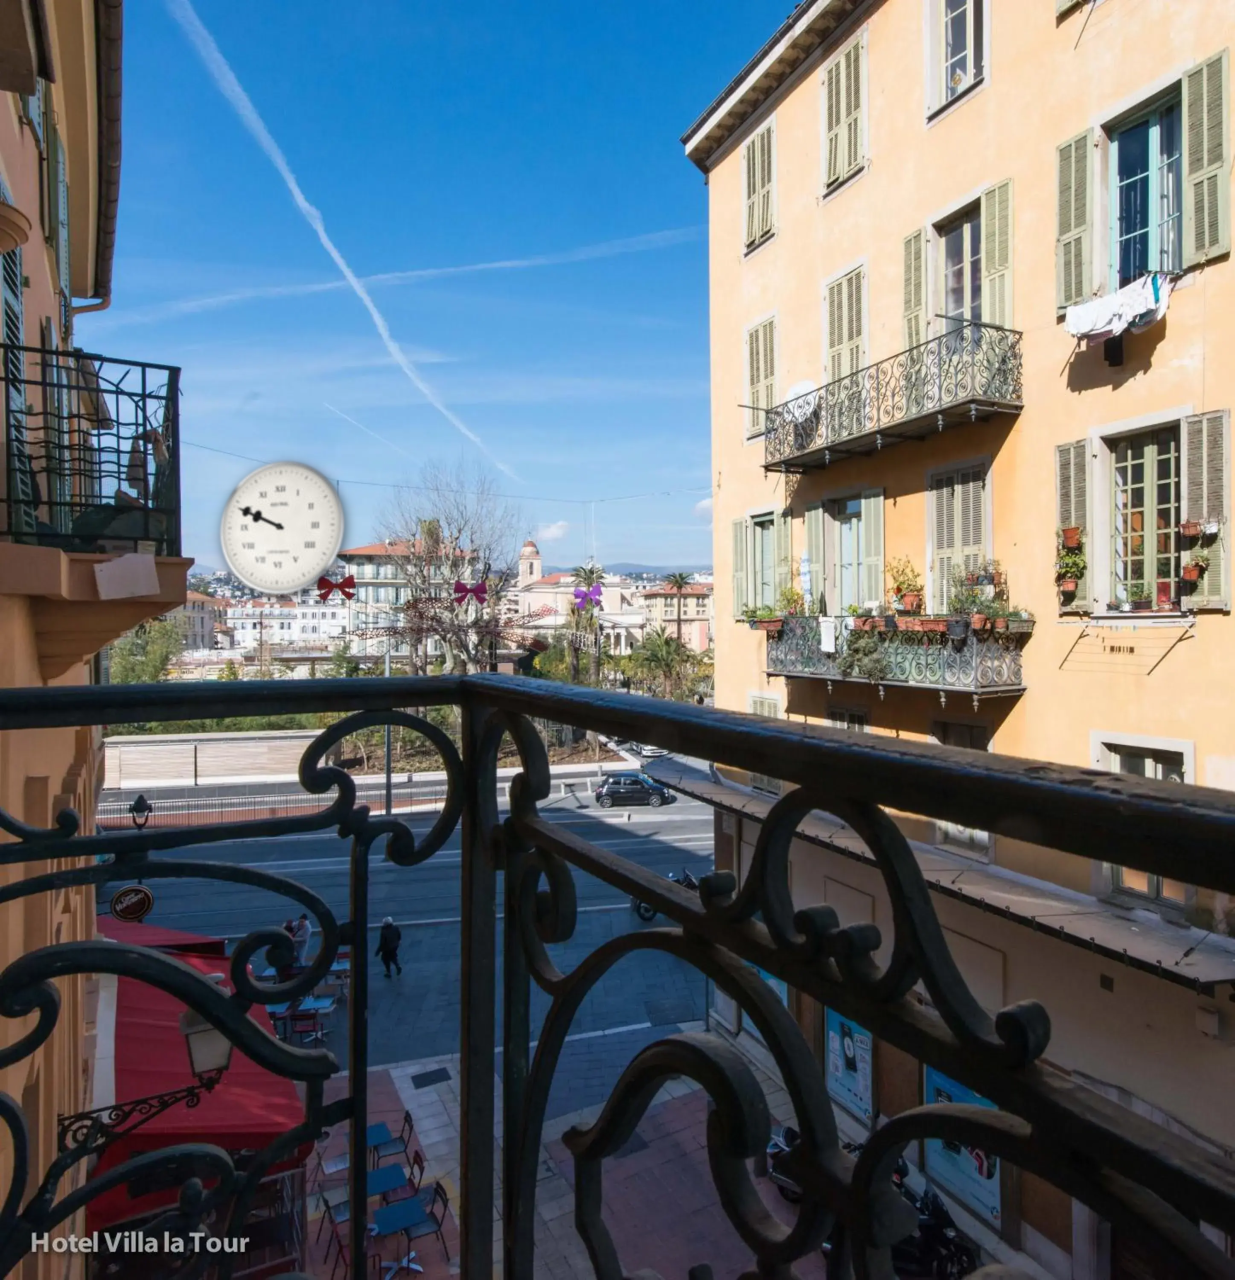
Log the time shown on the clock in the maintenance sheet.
9:49
